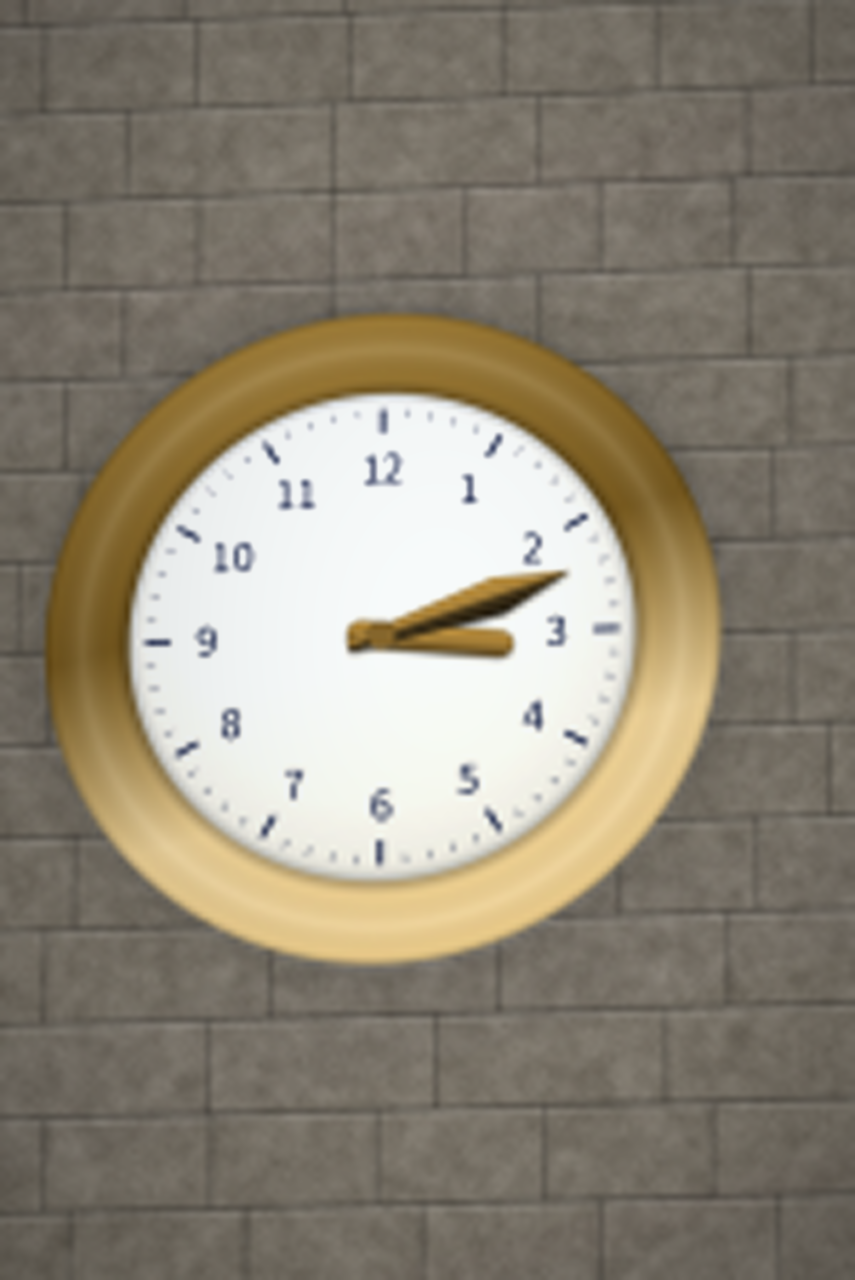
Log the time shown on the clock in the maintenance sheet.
3:12
